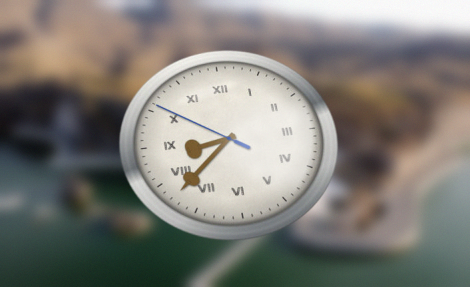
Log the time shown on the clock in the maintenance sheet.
8:37:51
